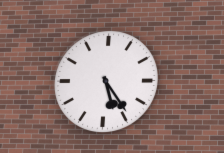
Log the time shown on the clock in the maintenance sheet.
5:24
